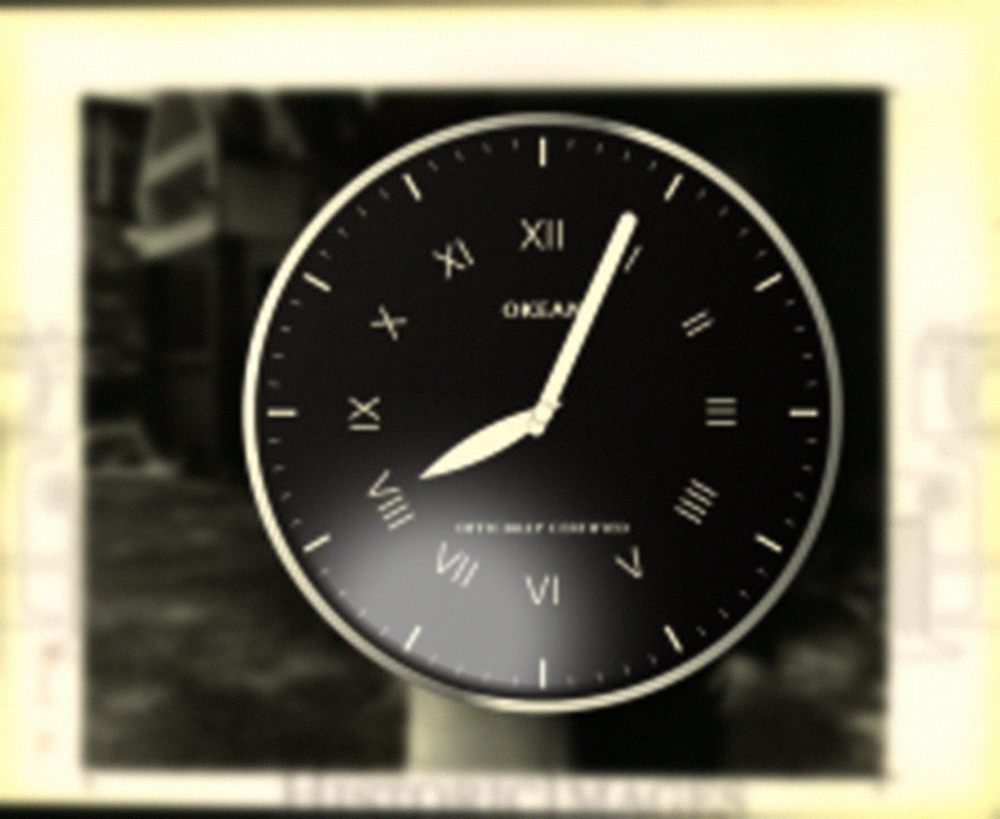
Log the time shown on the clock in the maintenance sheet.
8:04
